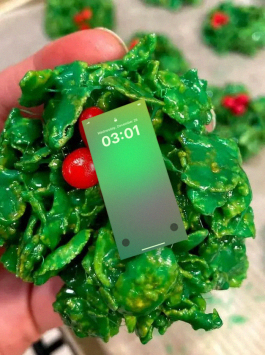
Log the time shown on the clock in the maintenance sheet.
3:01
